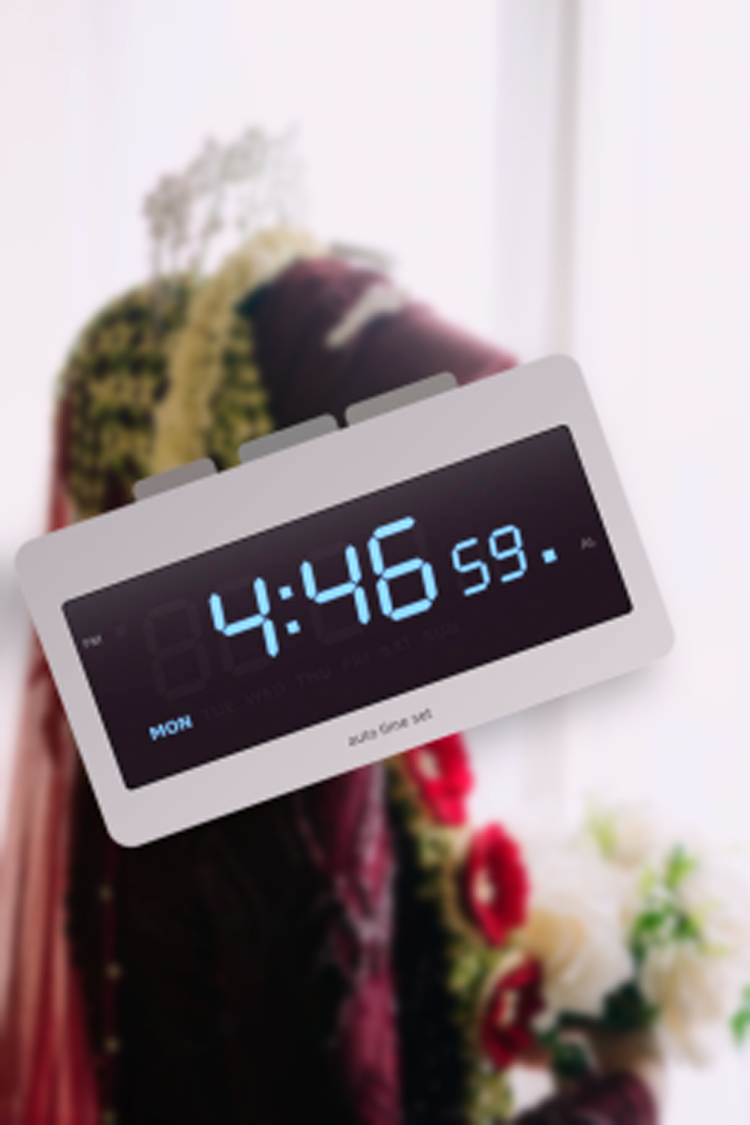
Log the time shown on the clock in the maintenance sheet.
4:46:59
